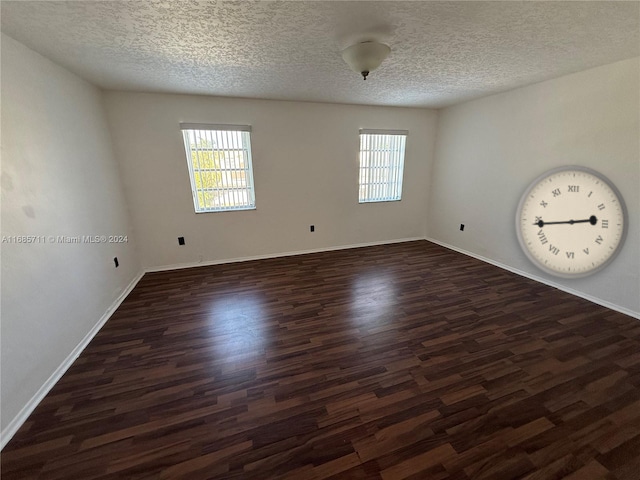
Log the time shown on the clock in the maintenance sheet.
2:44
